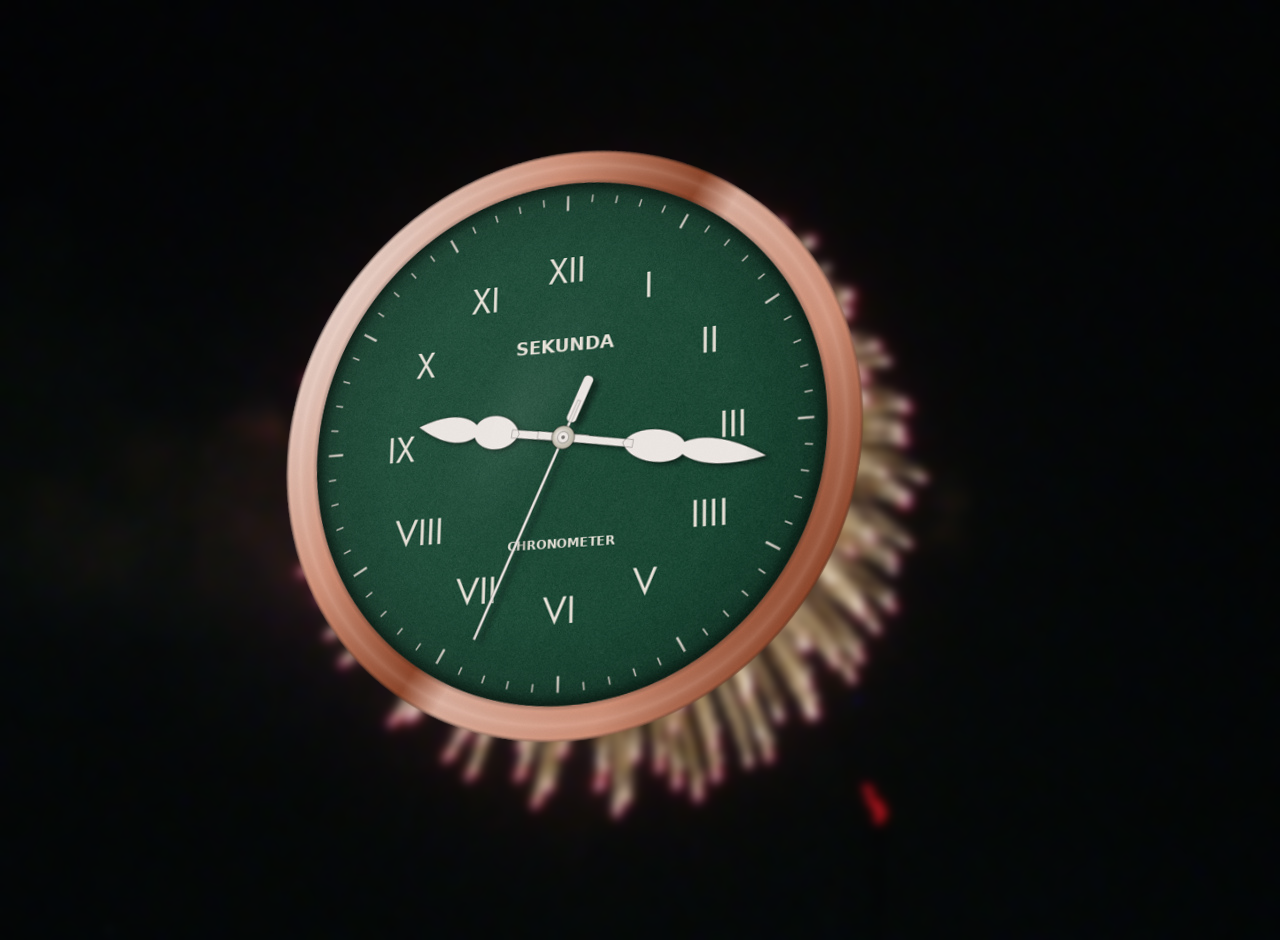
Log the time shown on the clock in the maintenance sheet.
9:16:34
